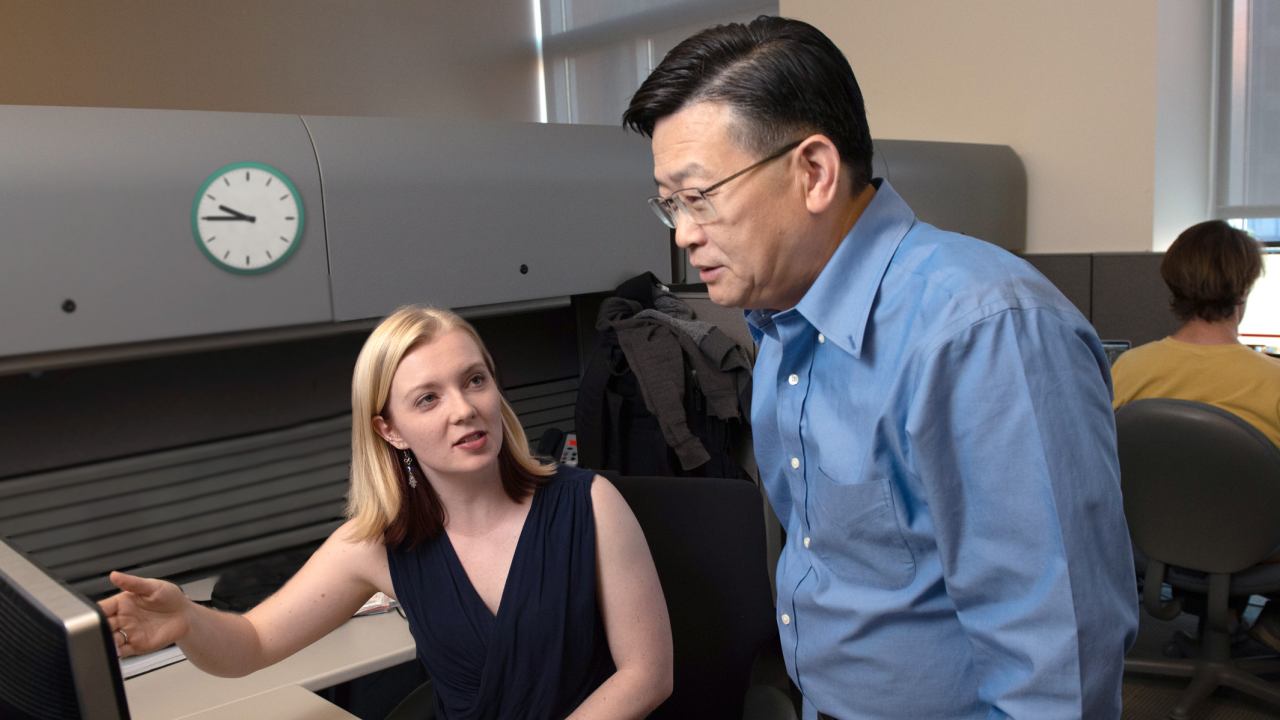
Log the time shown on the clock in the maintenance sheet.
9:45
